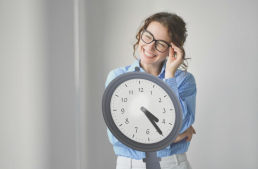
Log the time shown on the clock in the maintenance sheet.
4:25
